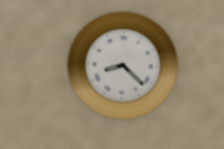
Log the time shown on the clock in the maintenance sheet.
8:22
